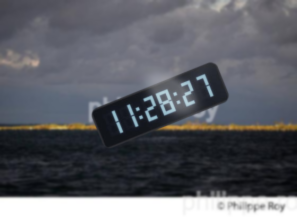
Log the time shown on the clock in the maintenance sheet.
11:28:27
